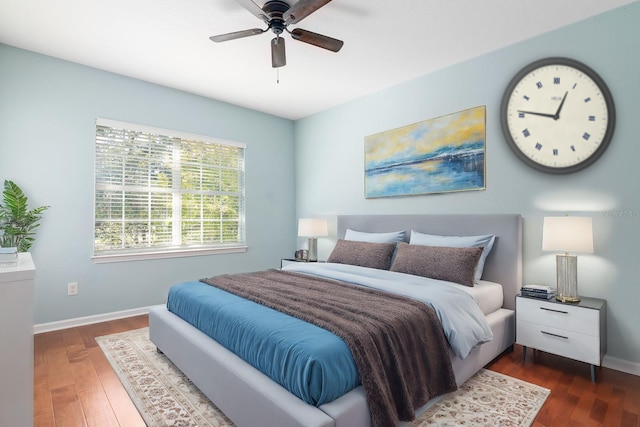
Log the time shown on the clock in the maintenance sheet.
12:46
